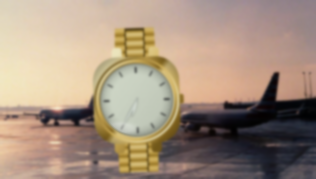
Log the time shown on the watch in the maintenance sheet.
6:35
